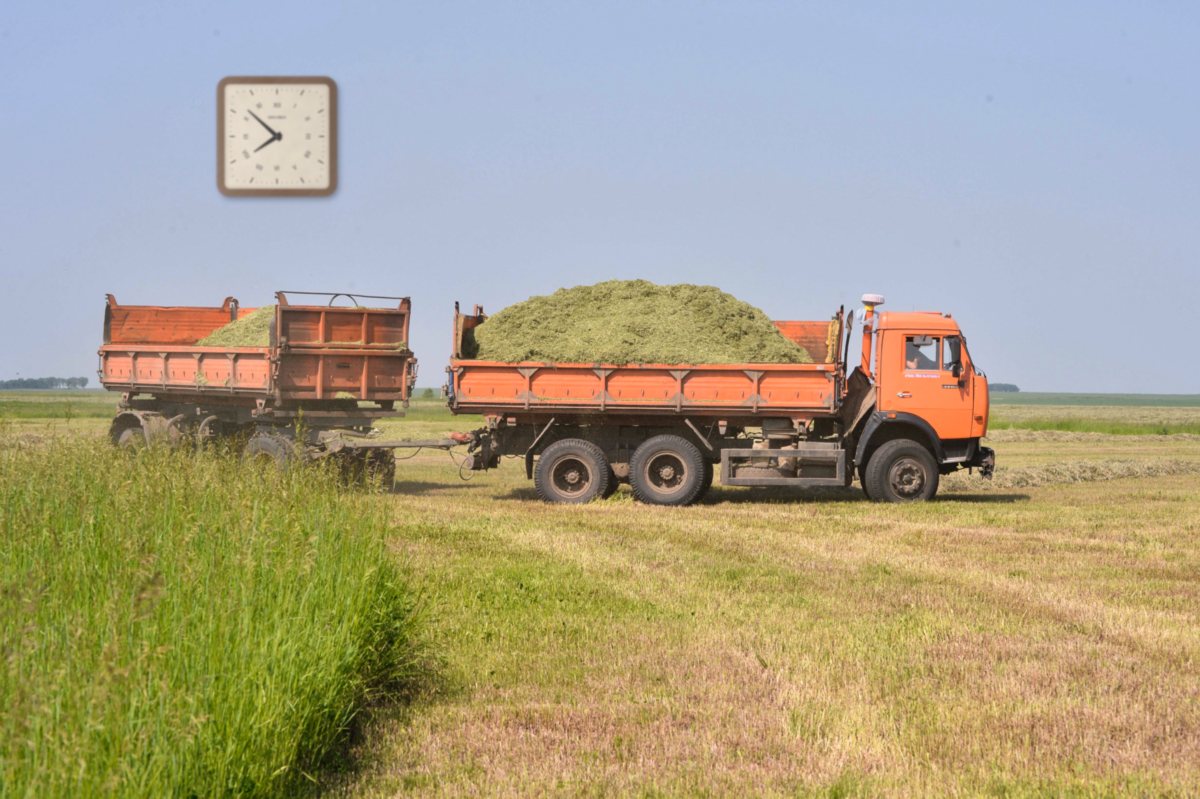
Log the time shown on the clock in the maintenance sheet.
7:52
